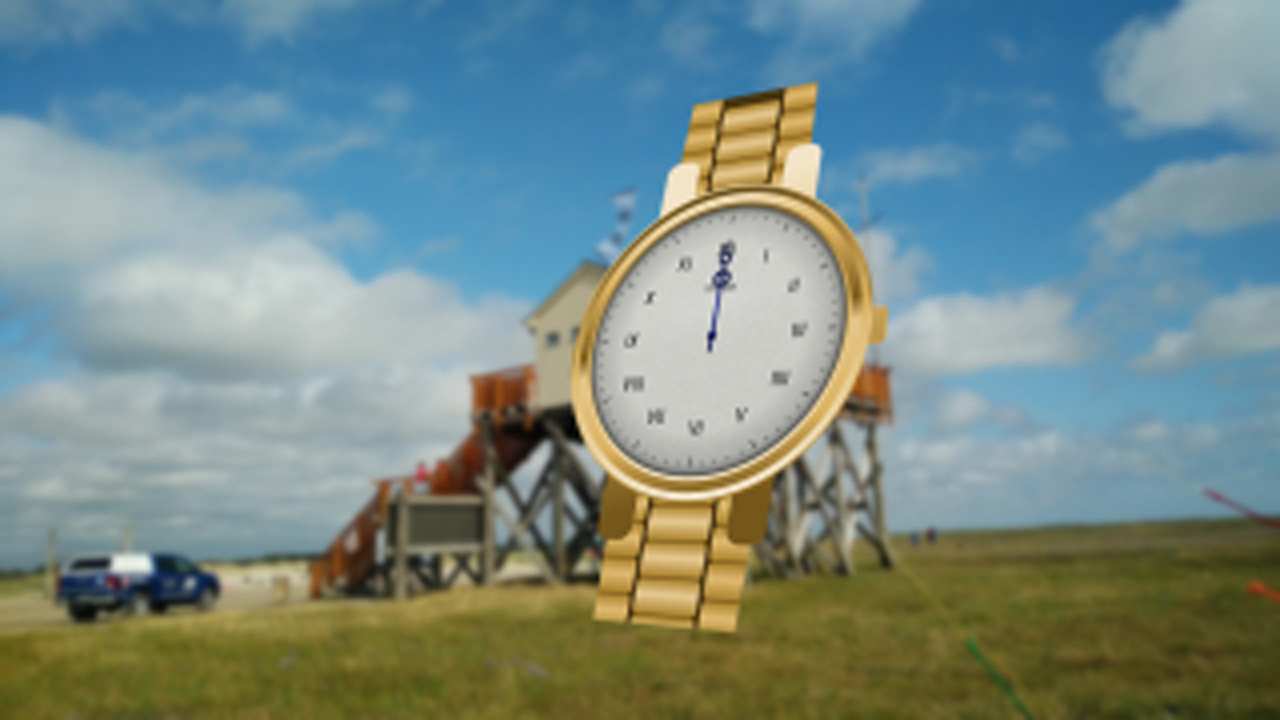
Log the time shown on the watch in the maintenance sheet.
12:00
